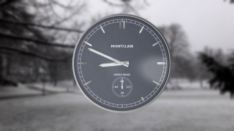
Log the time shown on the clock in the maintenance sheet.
8:49
